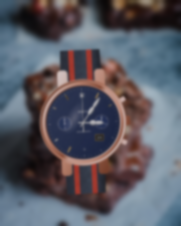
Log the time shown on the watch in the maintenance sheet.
3:06
